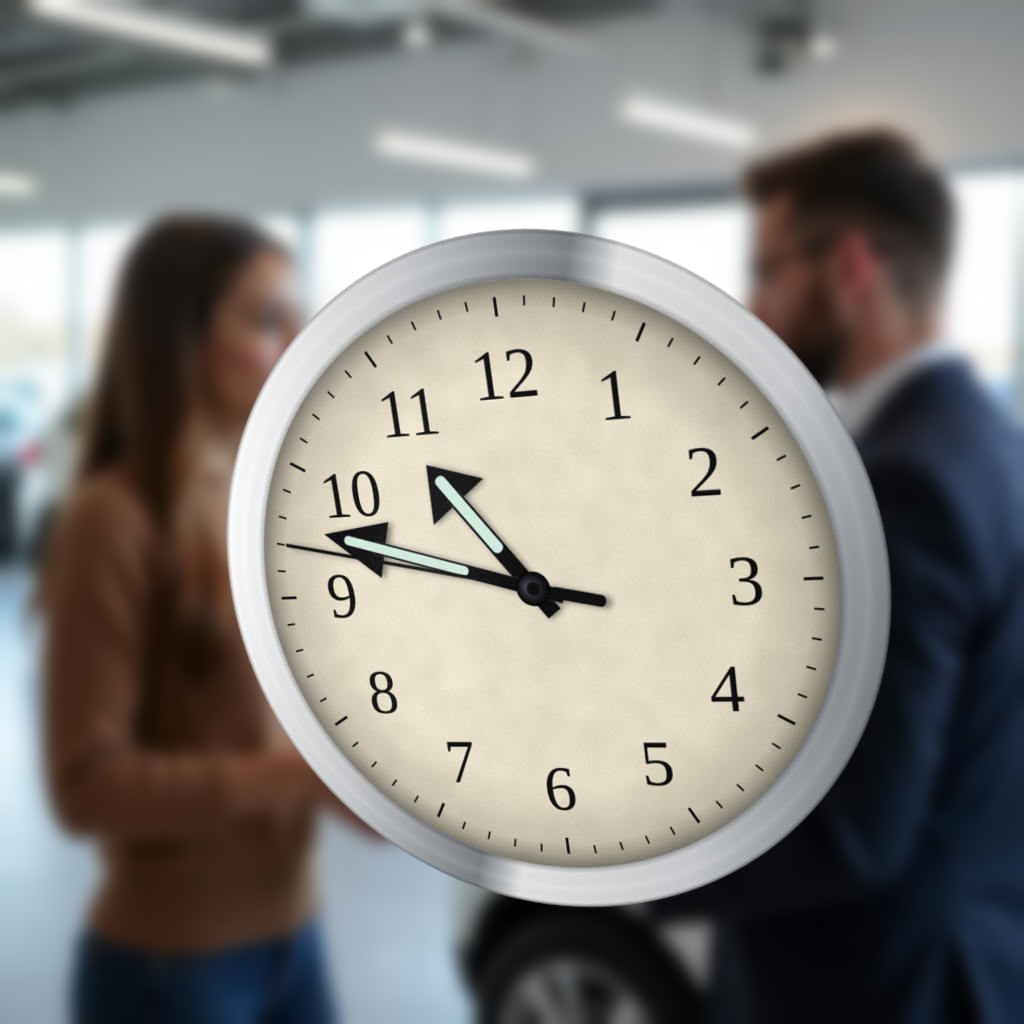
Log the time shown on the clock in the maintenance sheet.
10:47:47
